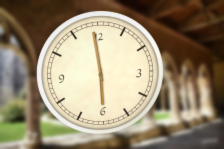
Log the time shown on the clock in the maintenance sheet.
5:59
